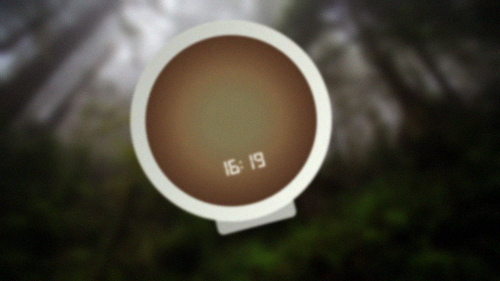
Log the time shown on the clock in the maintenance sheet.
16:19
